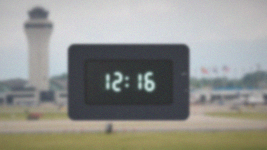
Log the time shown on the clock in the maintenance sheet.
12:16
